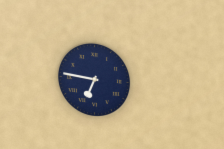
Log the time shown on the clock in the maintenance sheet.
6:46
